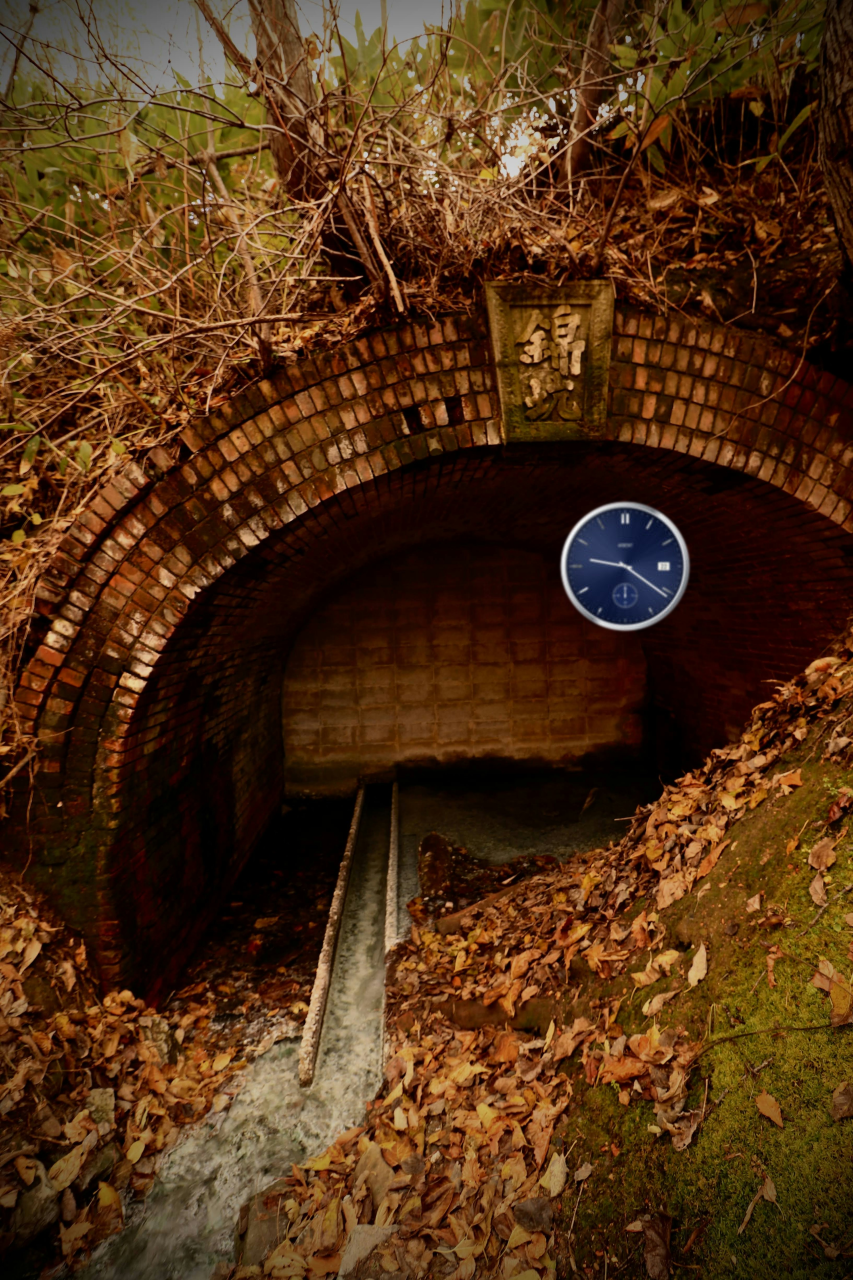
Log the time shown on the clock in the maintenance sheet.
9:21
